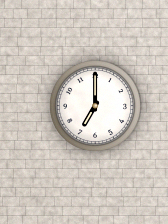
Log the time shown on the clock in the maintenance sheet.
7:00
